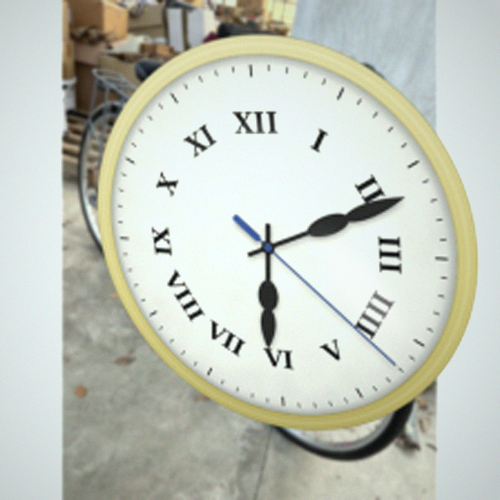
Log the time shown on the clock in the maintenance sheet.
6:11:22
